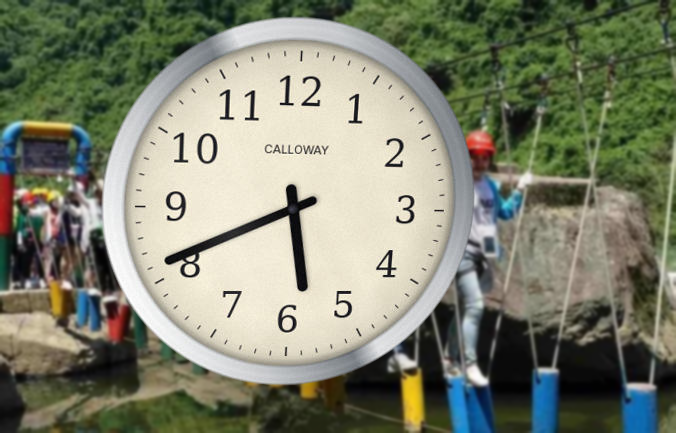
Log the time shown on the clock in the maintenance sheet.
5:41
